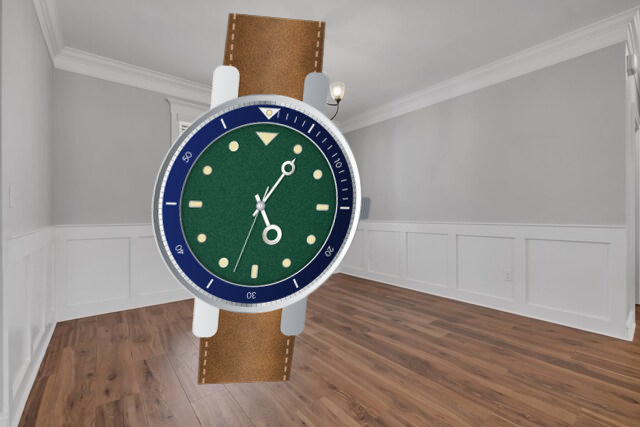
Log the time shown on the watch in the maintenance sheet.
5:05:33
